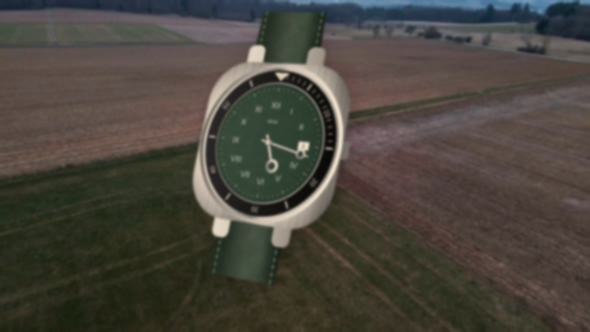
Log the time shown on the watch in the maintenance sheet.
5:17
